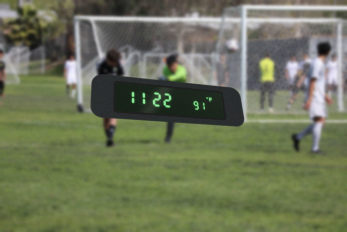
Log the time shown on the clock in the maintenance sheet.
11:22
